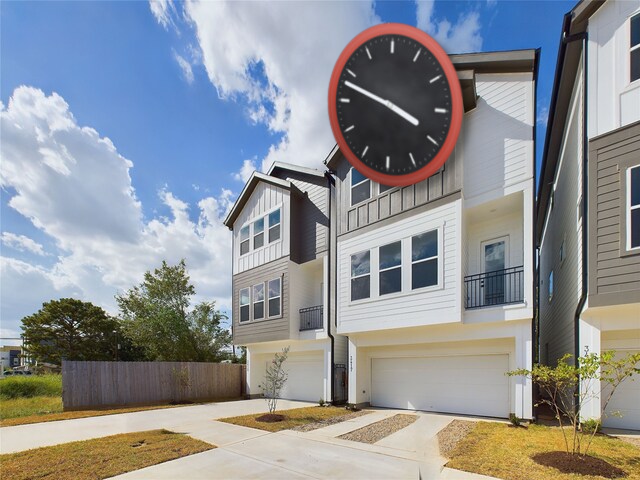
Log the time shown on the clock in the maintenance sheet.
3:48
